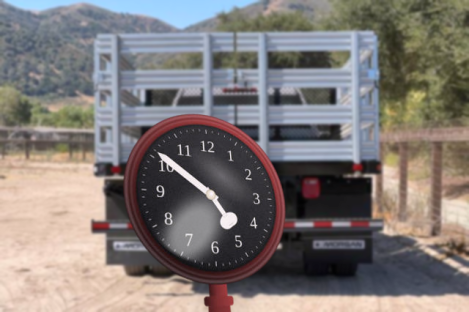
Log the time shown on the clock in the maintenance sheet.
4:51
